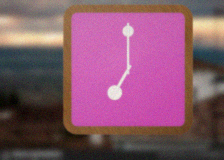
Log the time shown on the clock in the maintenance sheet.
7:00
